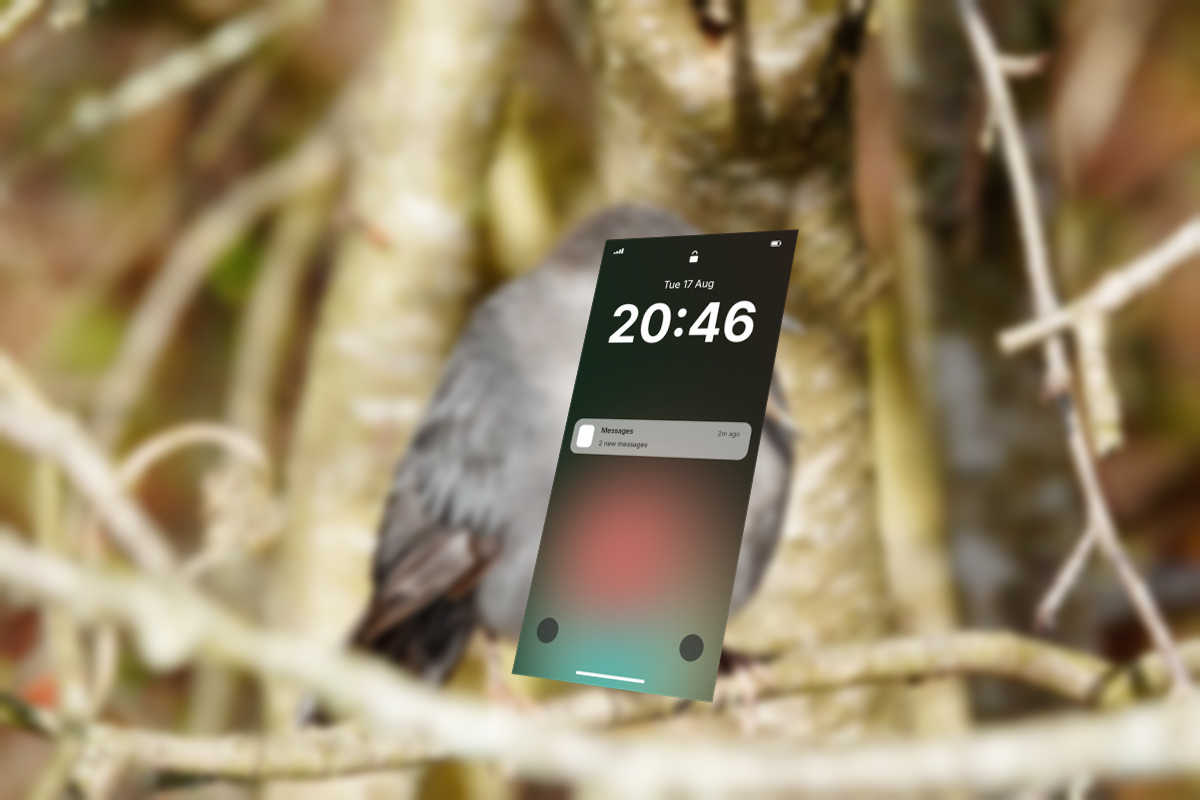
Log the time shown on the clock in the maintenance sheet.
20:46
